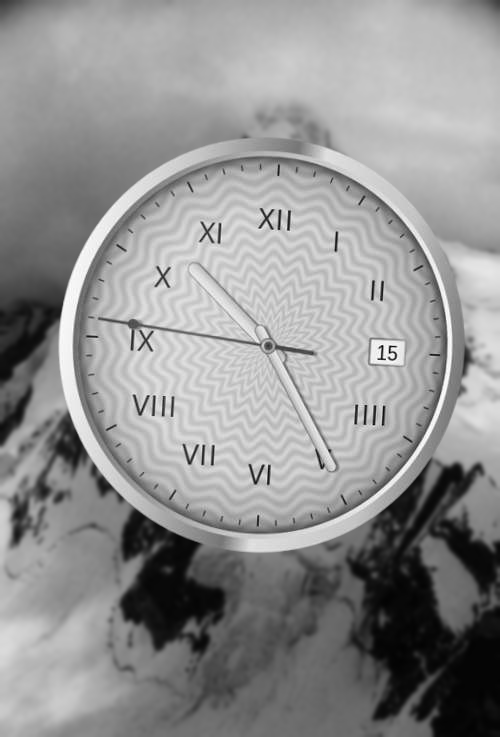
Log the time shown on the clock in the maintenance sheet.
10:24:46
